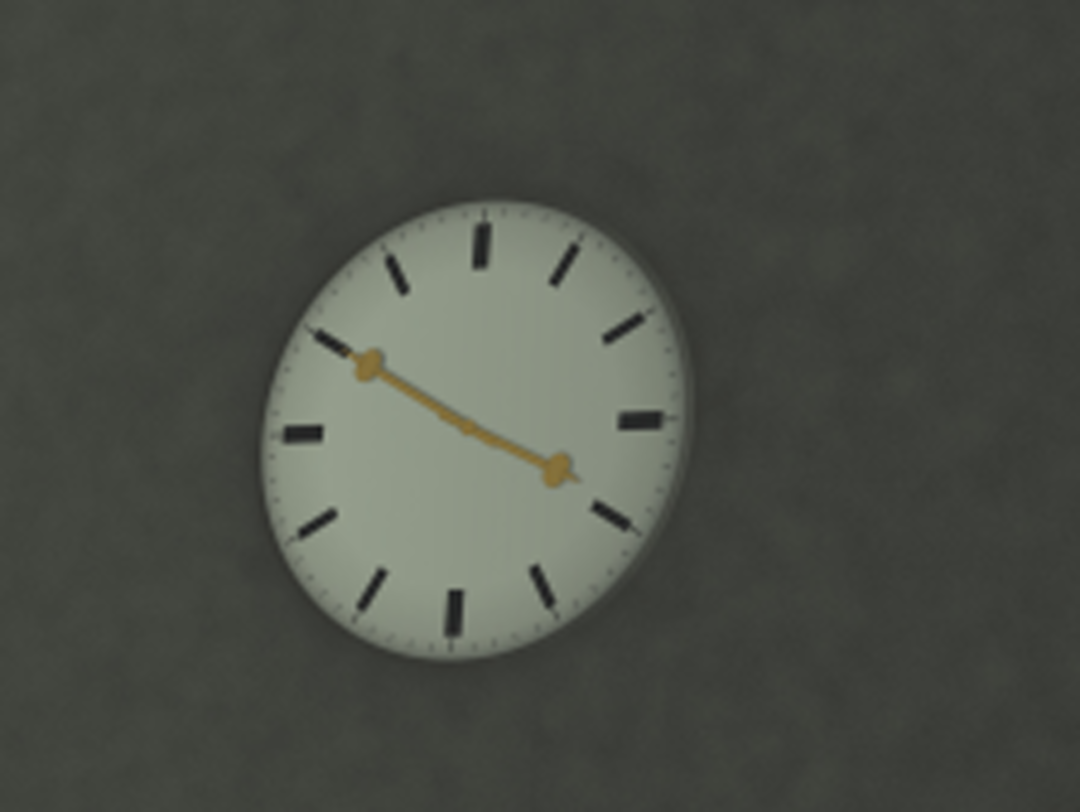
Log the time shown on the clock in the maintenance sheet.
3:50
